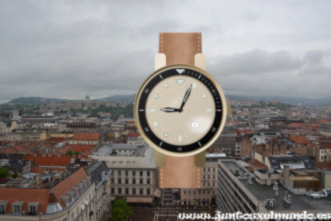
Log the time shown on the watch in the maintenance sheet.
9:04
